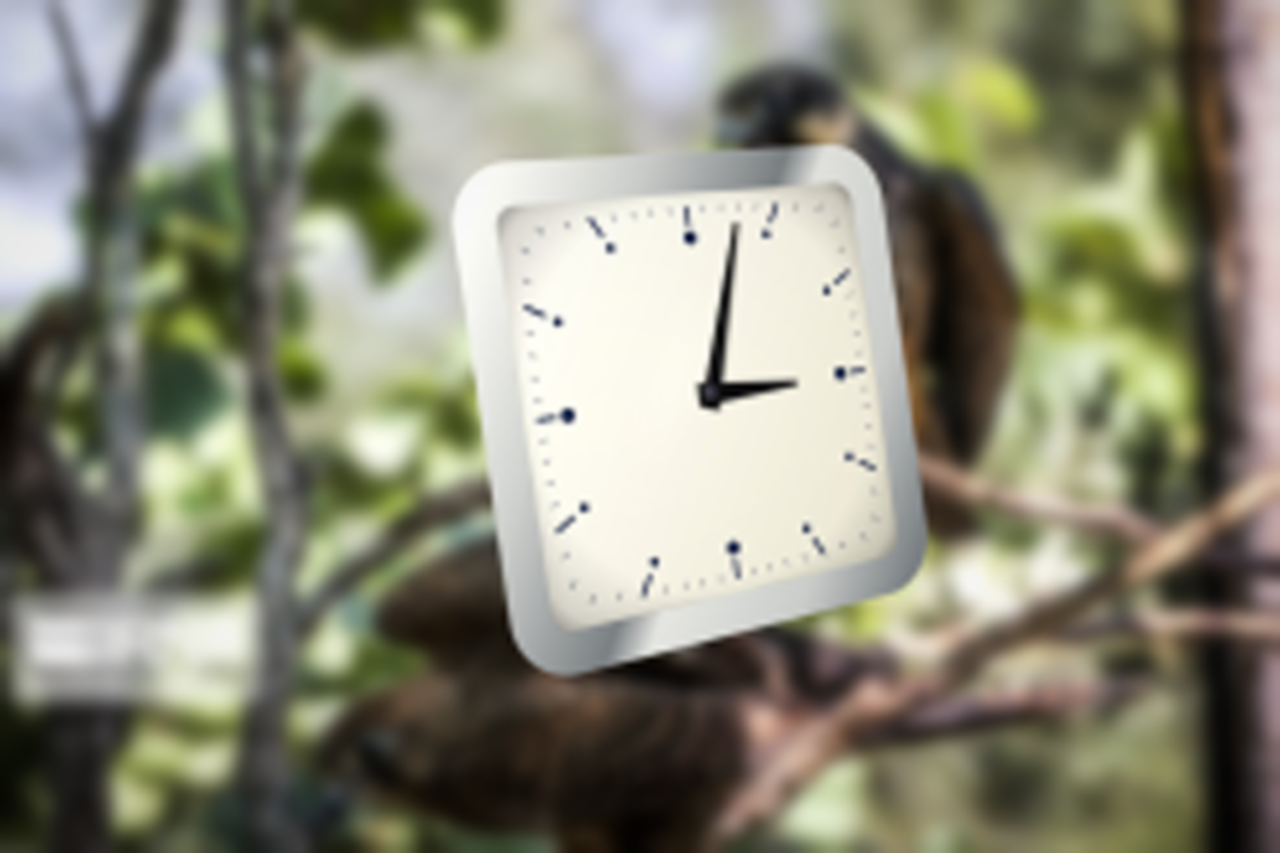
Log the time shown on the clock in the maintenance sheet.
3:03
